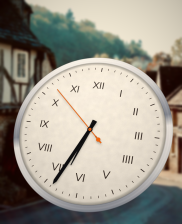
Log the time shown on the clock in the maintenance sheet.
6:33:52
